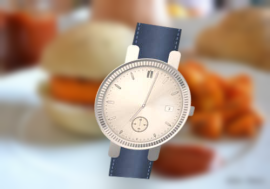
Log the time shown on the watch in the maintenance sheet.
7:02
